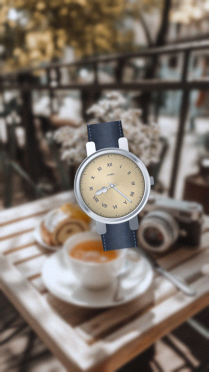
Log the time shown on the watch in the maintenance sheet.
8:23
